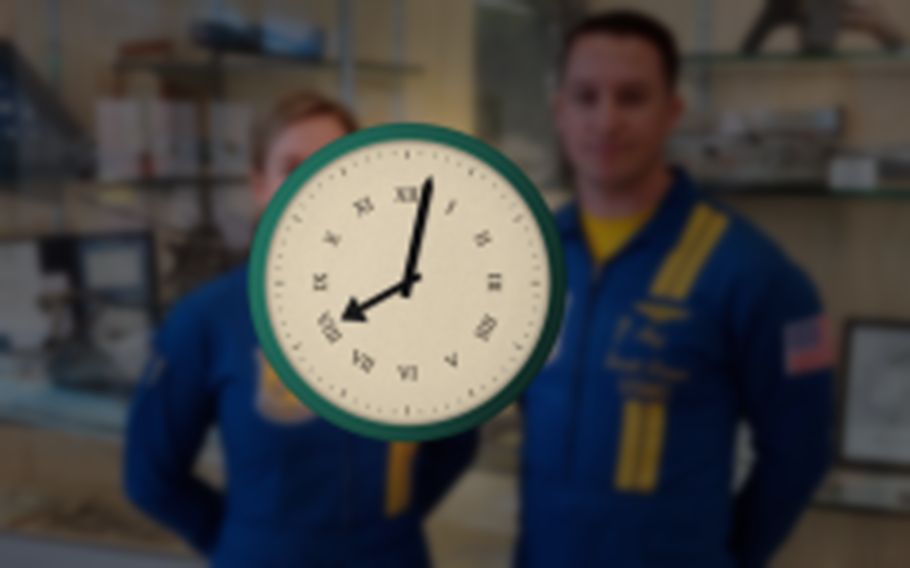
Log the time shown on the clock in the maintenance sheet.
8:02
